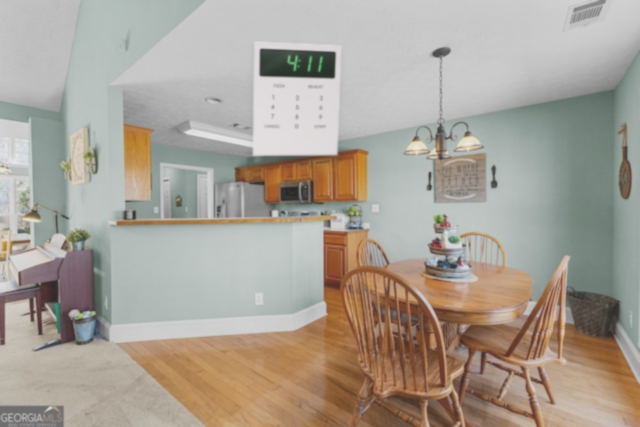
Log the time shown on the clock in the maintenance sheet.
4:11
